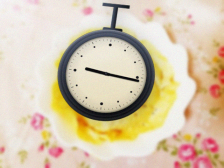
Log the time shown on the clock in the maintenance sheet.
9:16
